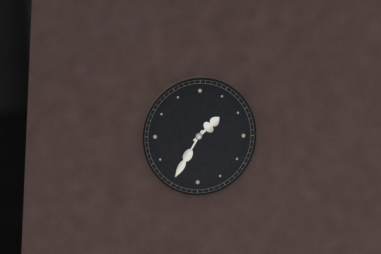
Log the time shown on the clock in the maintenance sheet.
1:35
